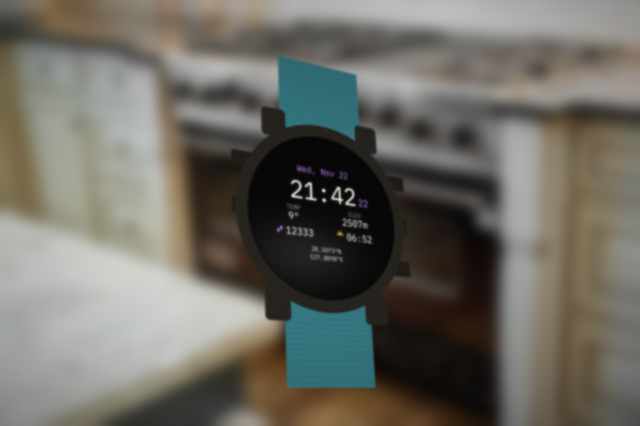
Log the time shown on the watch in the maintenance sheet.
21:42
